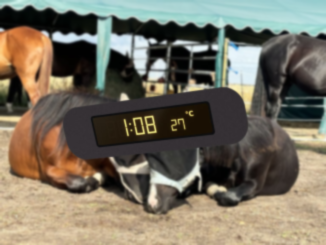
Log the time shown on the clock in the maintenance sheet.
1:08
